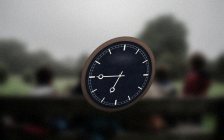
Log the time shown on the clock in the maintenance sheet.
6:45
